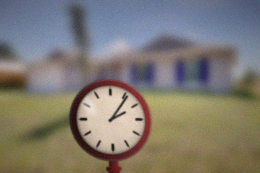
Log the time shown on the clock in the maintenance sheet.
2:06
